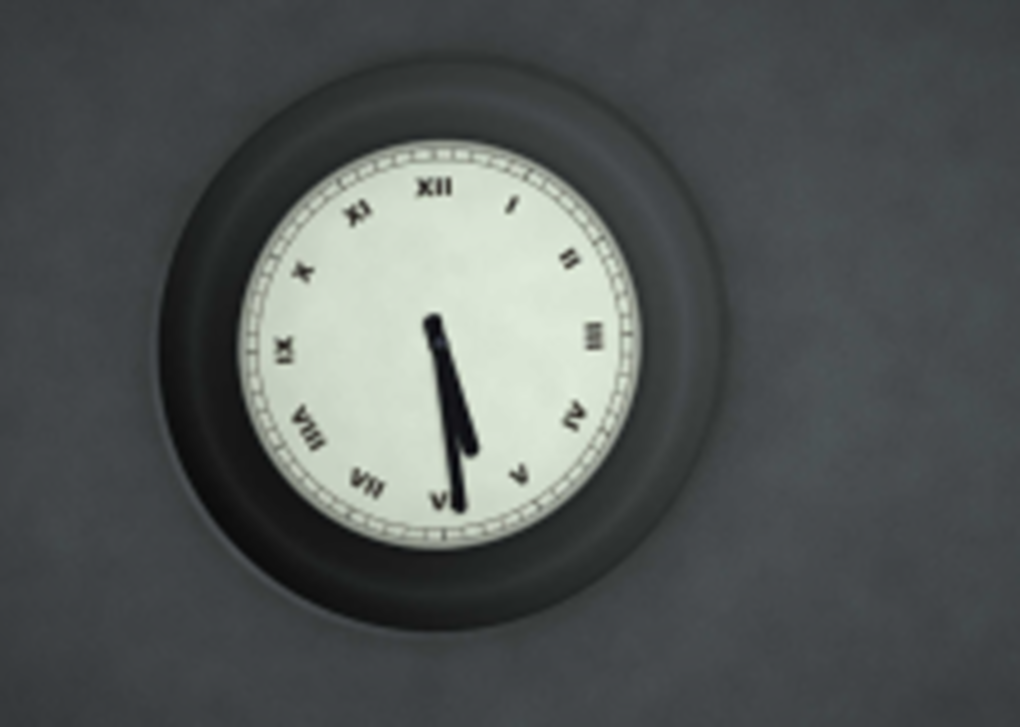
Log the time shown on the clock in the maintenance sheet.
5:29
